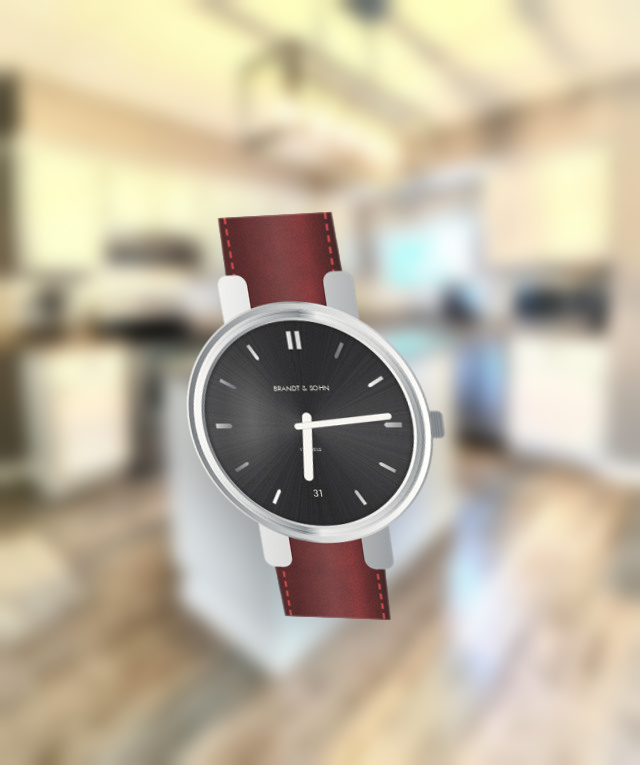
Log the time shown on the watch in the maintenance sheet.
6:14
